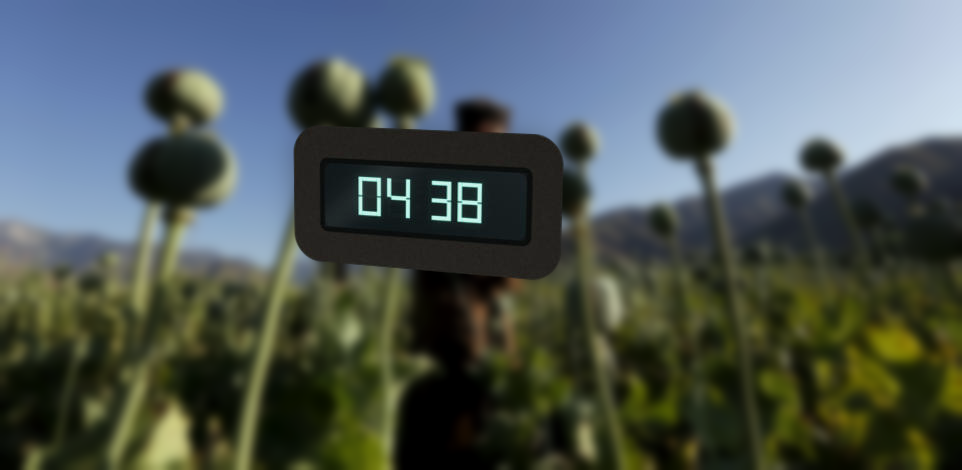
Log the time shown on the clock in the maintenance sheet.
4:38
